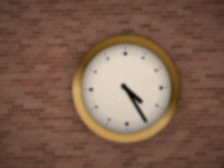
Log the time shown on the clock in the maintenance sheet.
4:25
